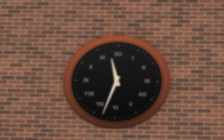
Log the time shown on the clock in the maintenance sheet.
11:33
